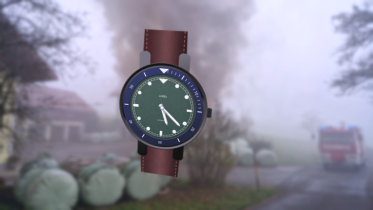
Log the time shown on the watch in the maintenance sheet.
5:22
